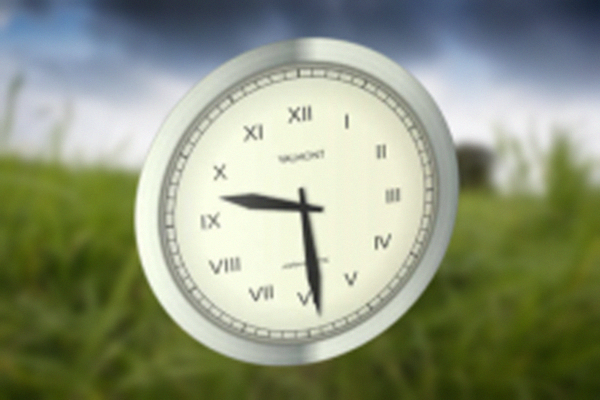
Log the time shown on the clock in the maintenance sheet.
9:29
